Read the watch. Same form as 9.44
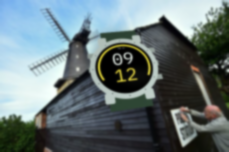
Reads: 9.12
